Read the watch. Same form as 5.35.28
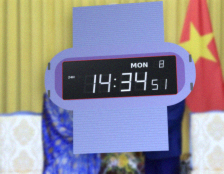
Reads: 14.34.51
